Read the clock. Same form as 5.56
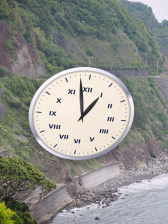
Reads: 12.58
